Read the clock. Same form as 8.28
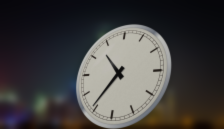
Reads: 10.36
